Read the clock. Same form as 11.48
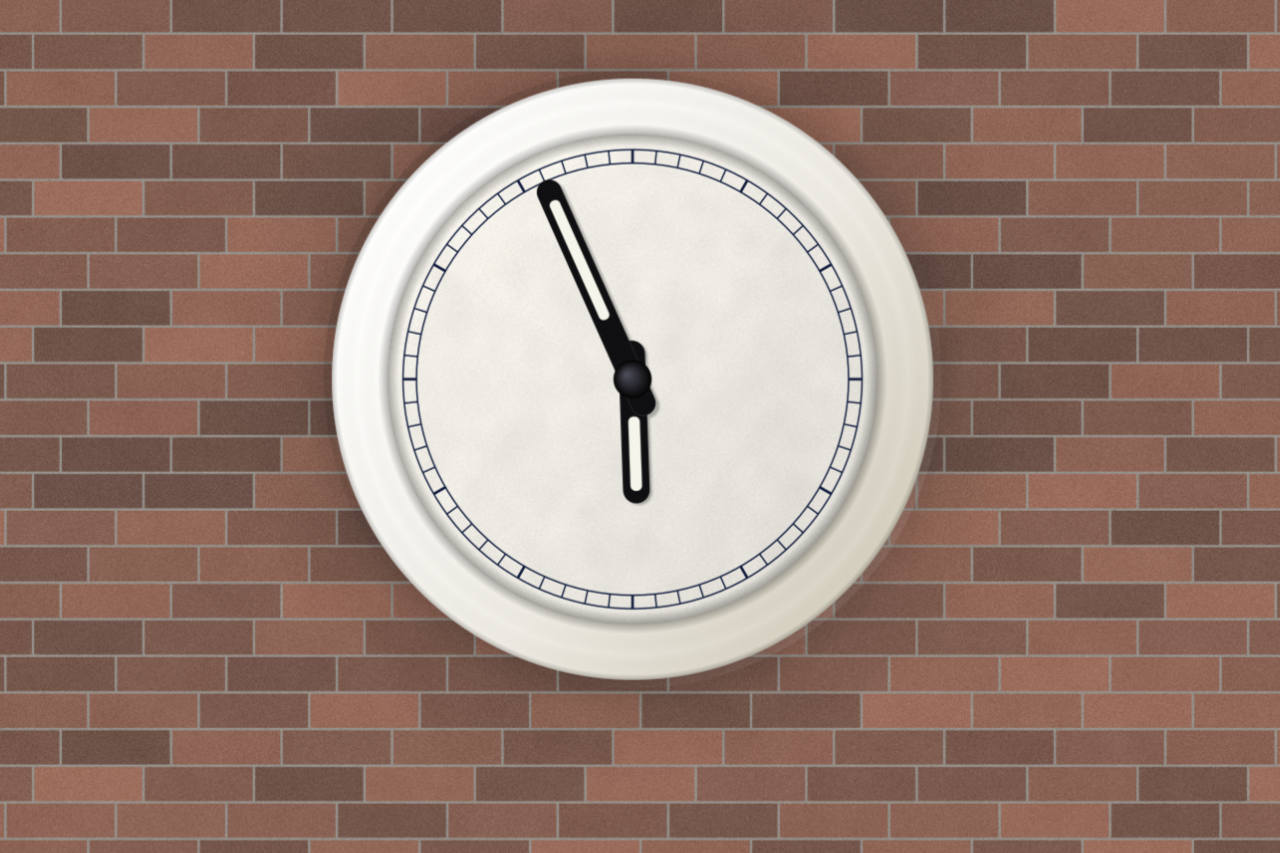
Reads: 5.56
